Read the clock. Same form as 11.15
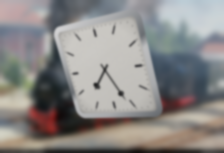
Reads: 7.26
